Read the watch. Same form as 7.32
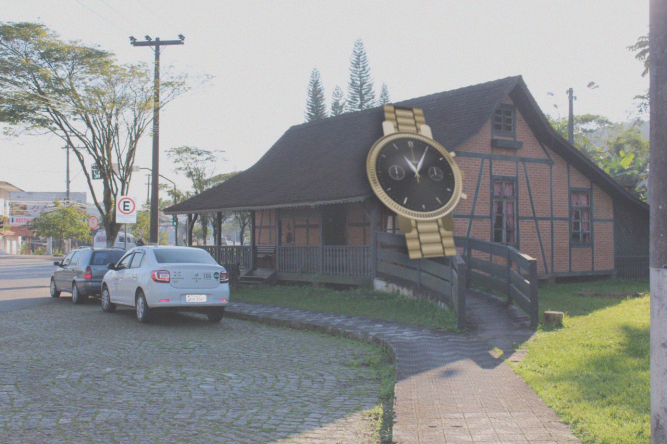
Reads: 11.05
